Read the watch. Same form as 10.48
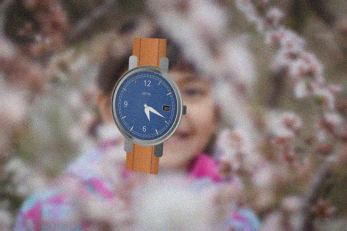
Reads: 5.19
